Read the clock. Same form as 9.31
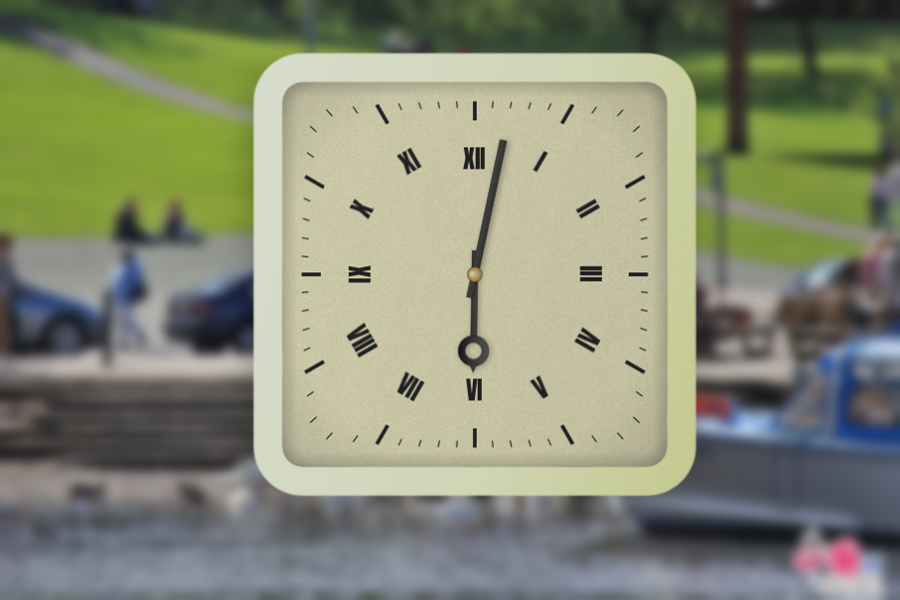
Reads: 6.02
